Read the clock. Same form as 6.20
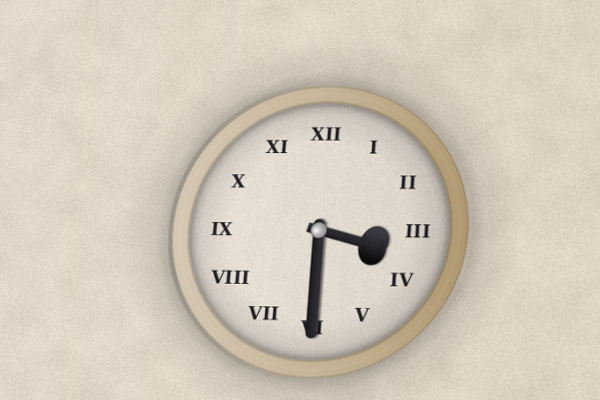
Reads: 3.30
